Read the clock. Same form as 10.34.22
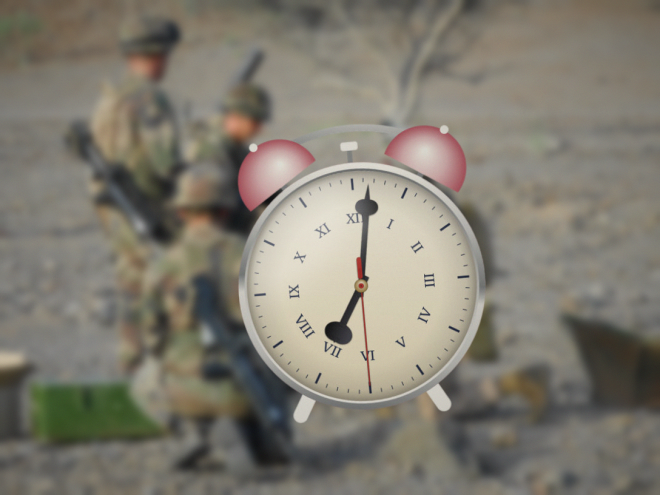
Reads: 7.01.30
